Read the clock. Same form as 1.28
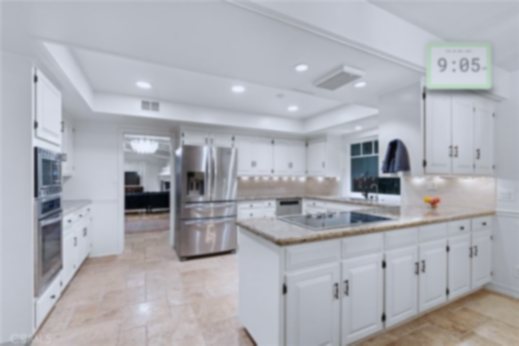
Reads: 9.05
